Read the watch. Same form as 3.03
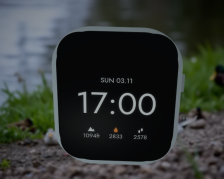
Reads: 17.00
